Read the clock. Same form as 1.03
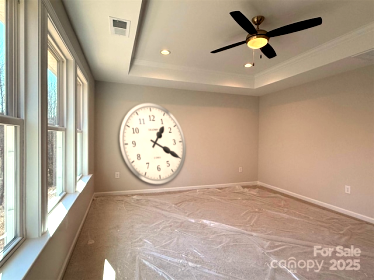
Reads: 1.20
